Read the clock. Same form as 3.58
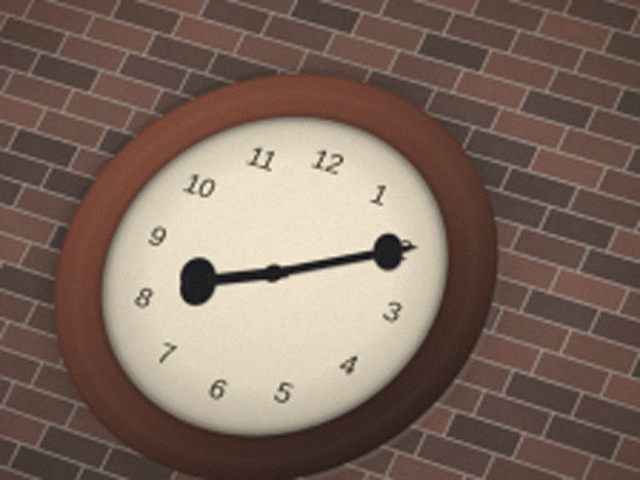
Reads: 8.10
